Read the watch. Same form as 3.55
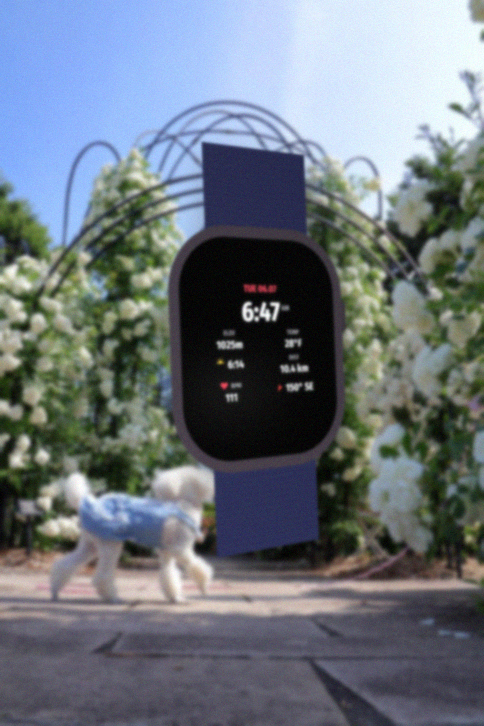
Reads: 6.47
